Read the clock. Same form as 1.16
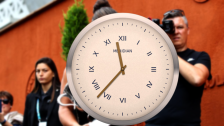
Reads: 11.37
